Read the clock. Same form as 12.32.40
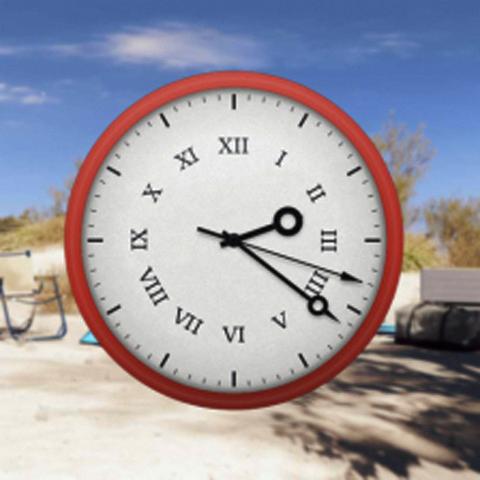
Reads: 2.21.18
